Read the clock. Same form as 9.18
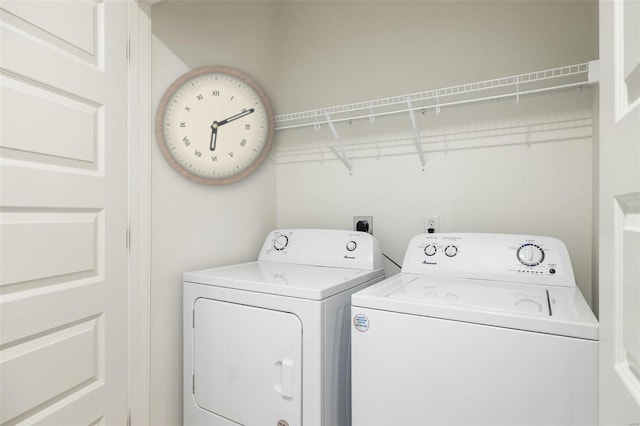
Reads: 6.11
